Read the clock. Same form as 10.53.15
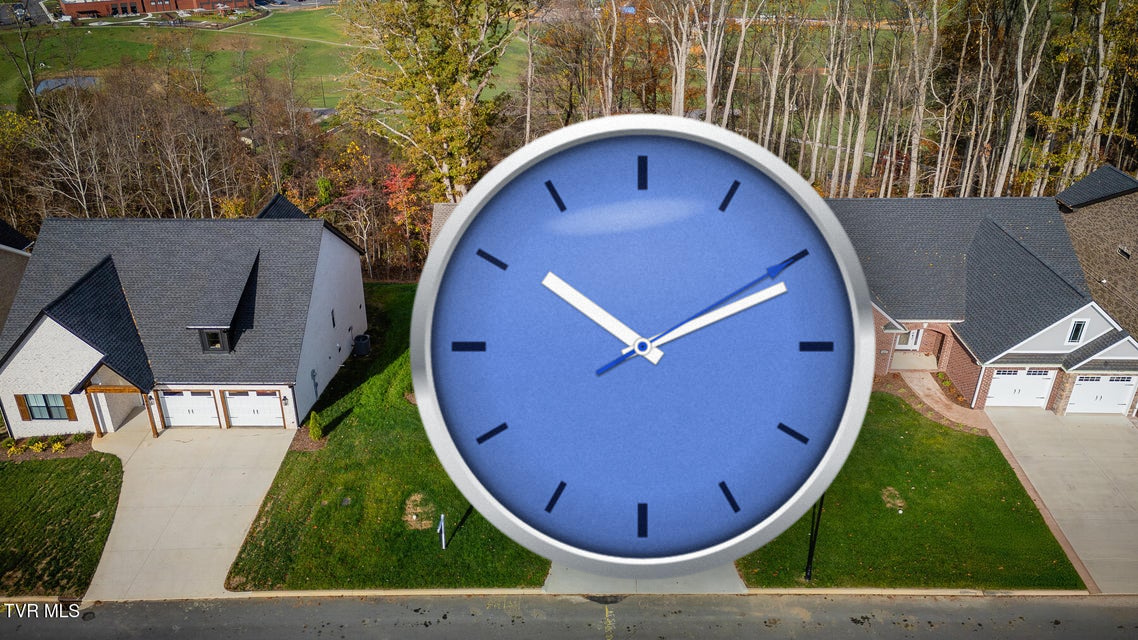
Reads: 10.11.10
